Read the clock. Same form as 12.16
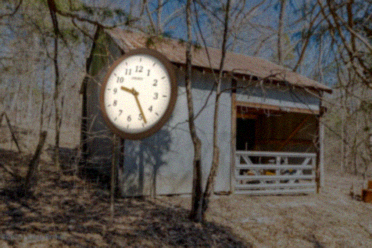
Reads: 9.24
